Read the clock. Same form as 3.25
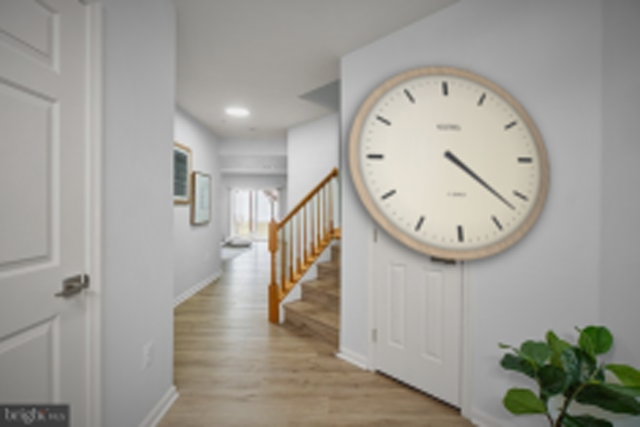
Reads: 4.22
